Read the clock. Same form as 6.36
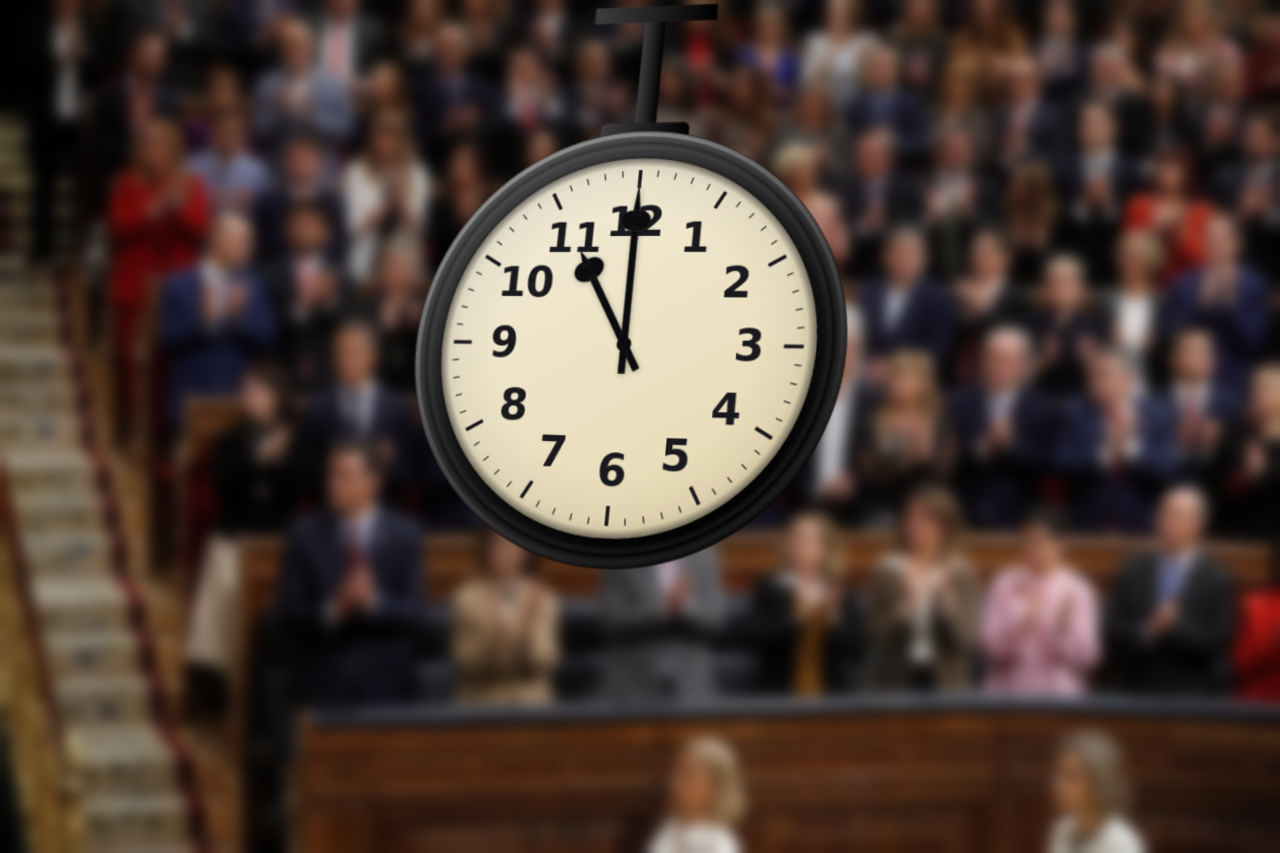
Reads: 11.00
